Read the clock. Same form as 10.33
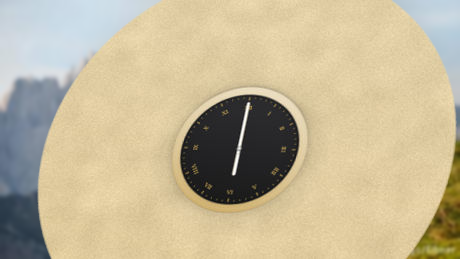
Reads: 6.00
